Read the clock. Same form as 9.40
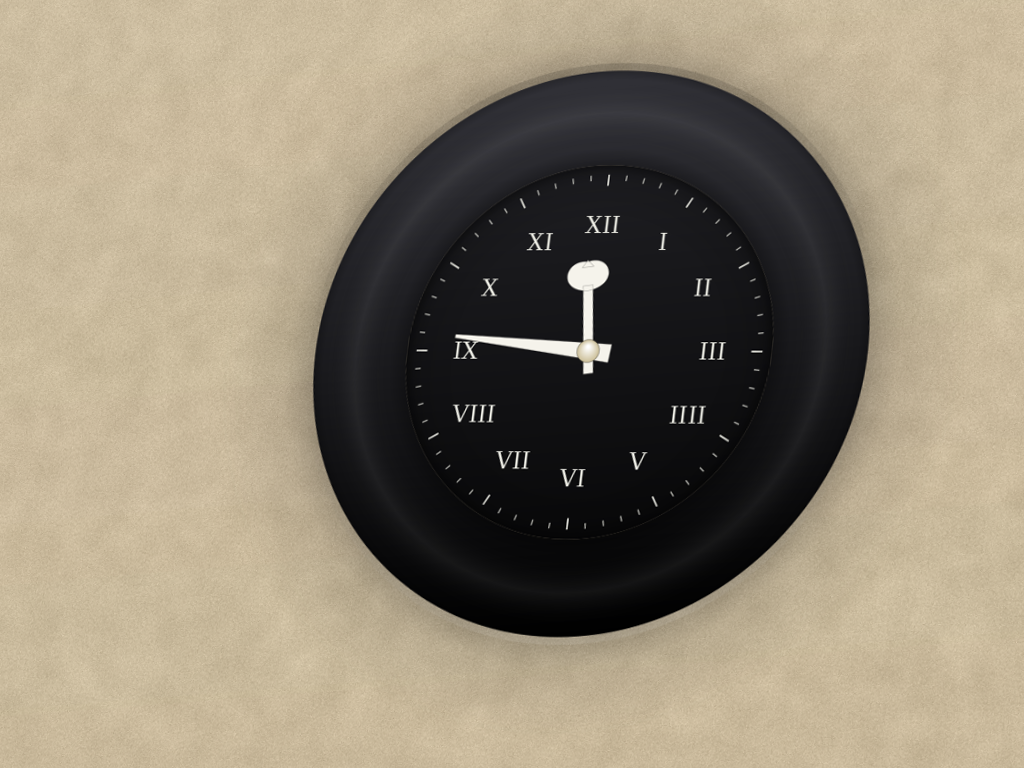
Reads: 11.46
